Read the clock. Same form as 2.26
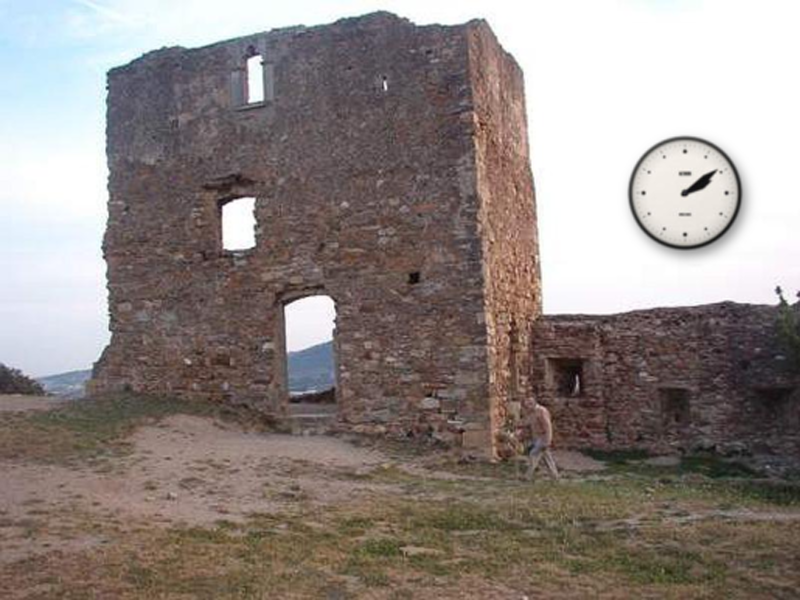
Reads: 2.09
